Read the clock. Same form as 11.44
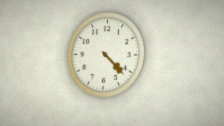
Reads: 4.22
